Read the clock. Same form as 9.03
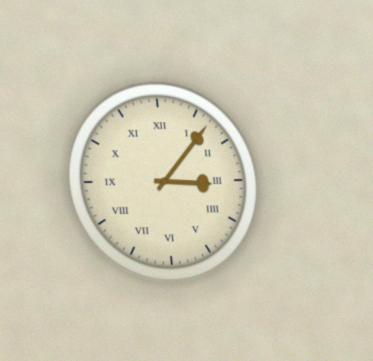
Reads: 3.07
